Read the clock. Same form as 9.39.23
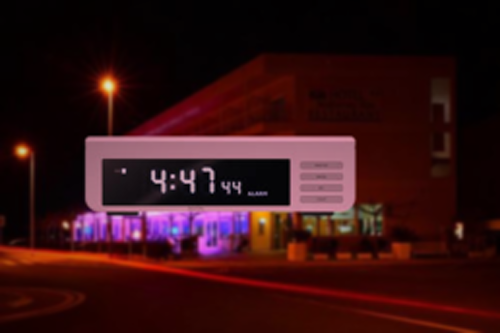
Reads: 4.47.44
